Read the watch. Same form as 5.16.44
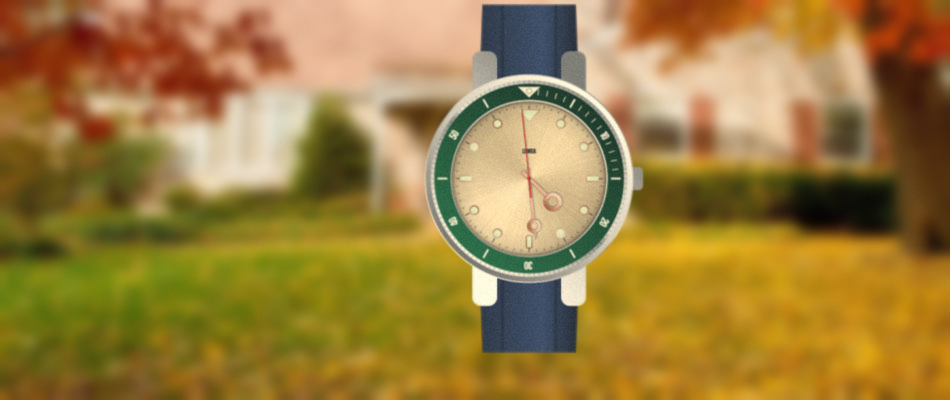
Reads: 4.28.59
